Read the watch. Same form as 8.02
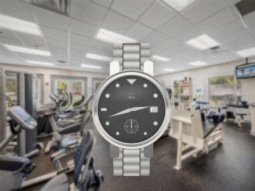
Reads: 2.42
